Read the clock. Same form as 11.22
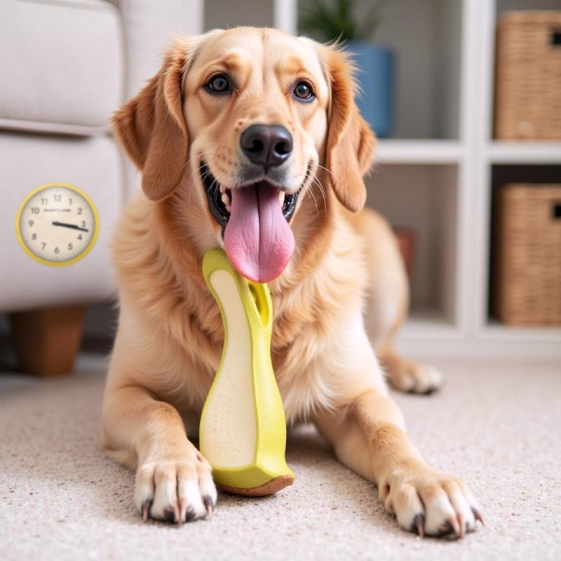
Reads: 3.17
